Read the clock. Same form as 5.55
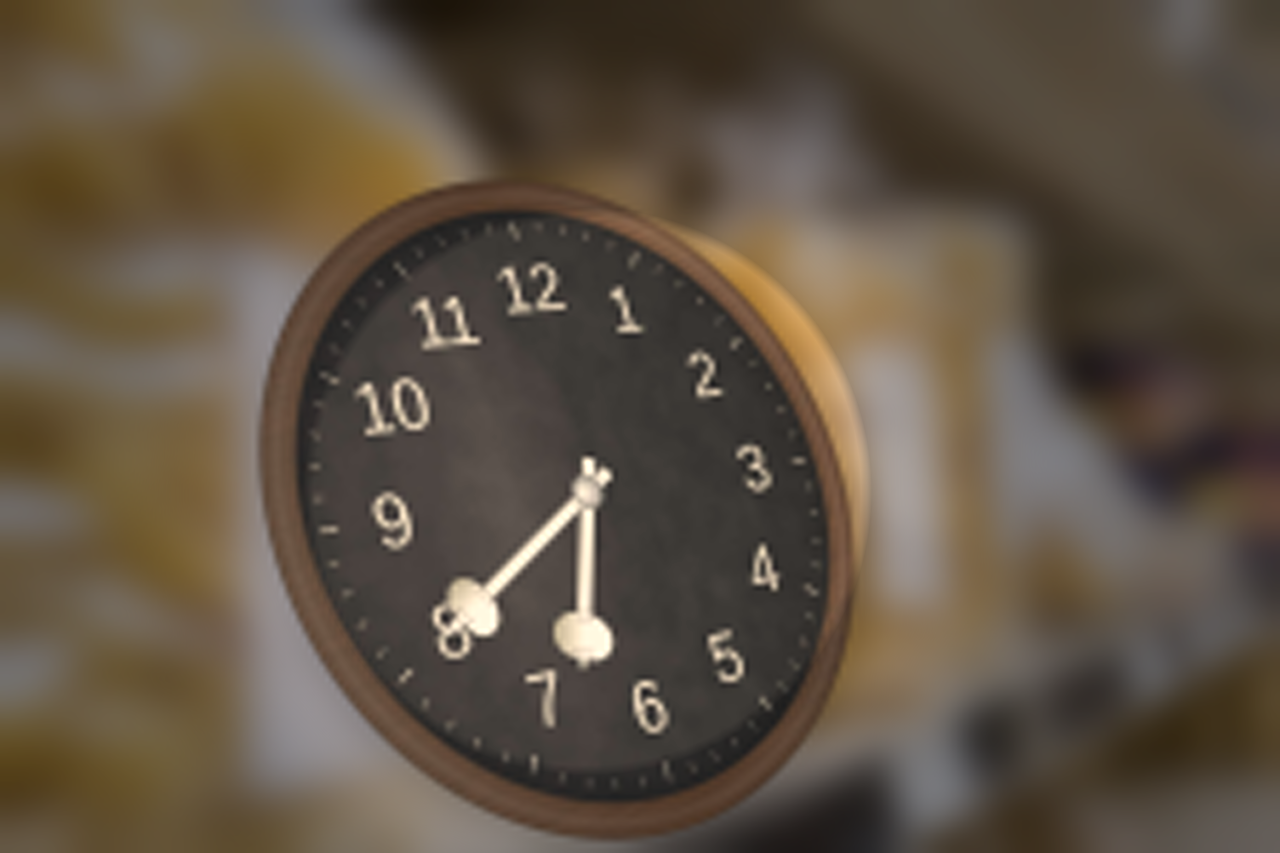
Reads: 6.40
